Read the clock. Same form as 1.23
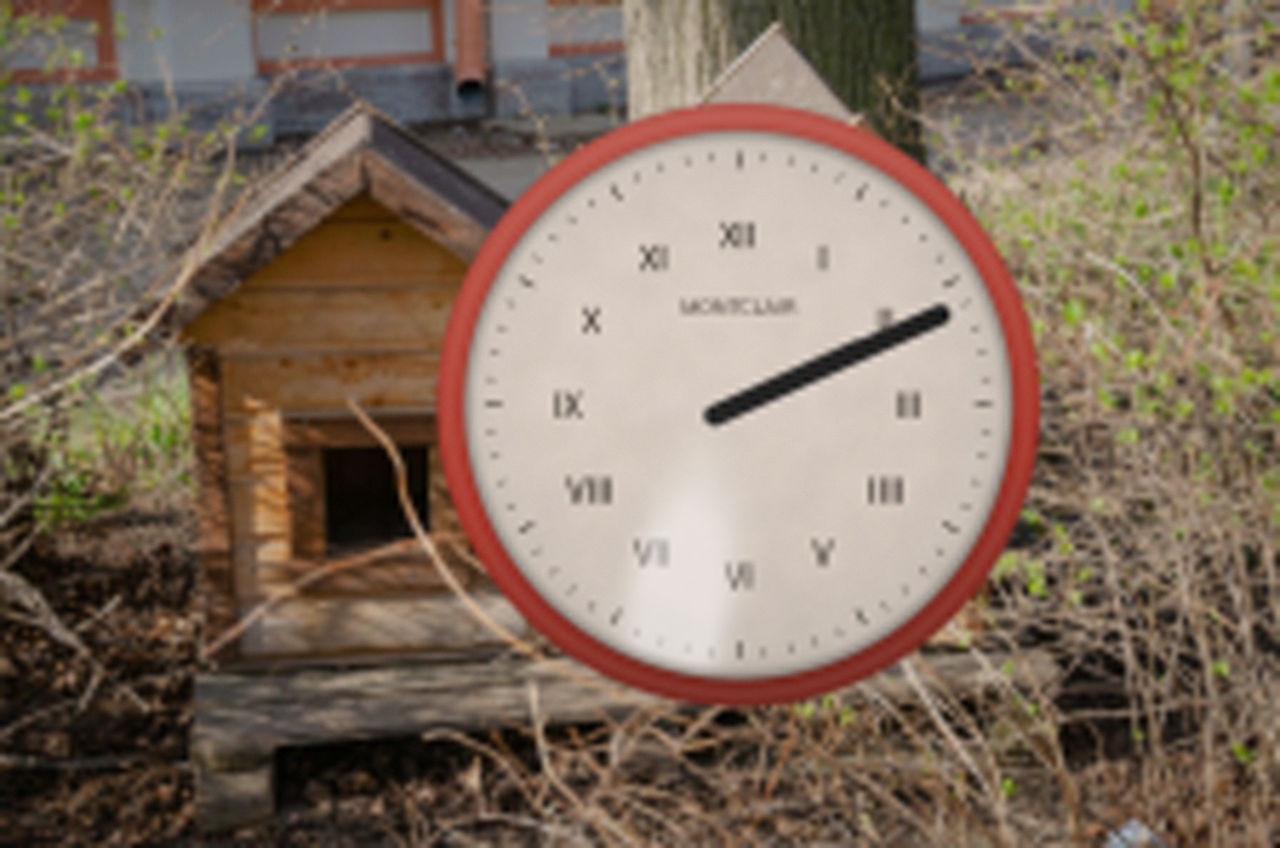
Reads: 2.11
